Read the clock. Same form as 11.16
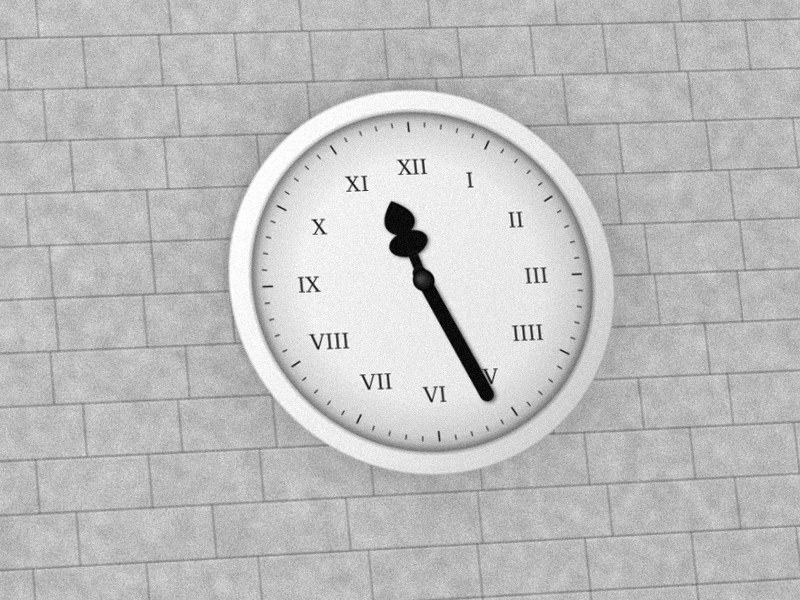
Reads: 11.26
